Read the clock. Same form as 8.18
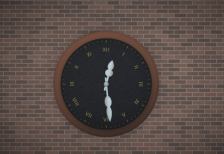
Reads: 12.29
